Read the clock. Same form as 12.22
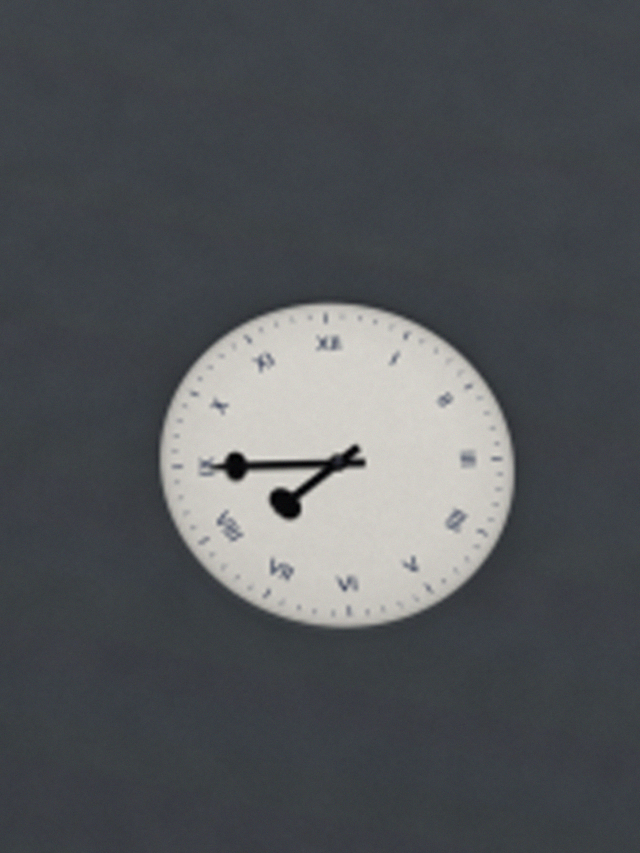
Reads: 7.45
